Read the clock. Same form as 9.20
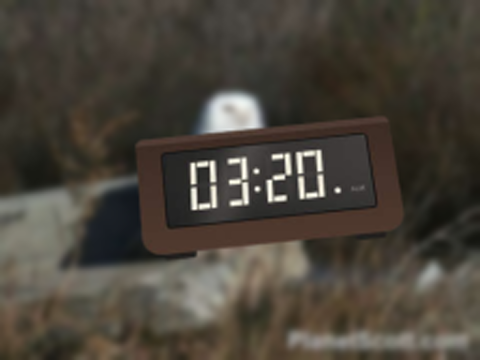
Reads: 3.20
